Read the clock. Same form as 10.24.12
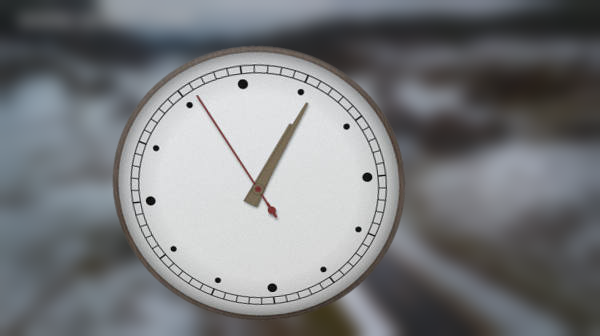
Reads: 1.05.56
